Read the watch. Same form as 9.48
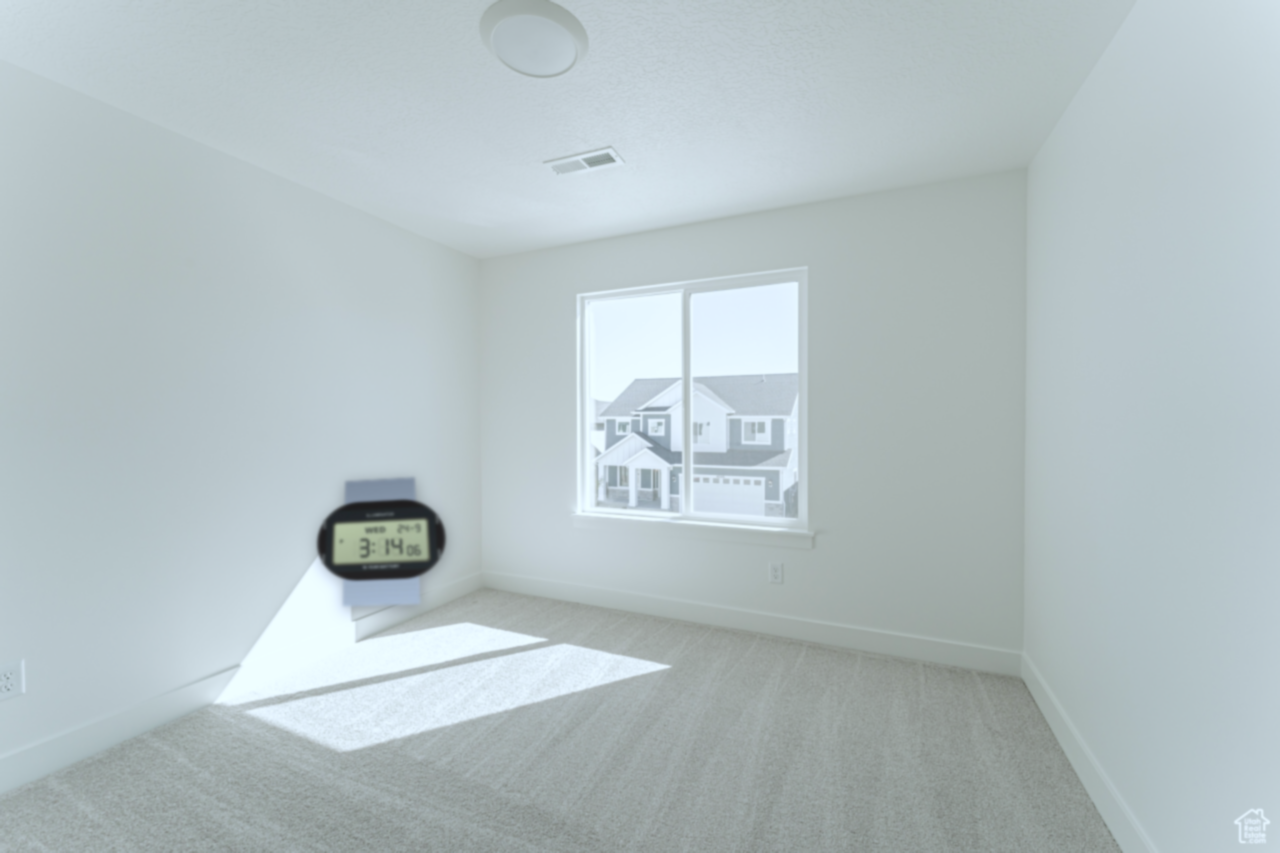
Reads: 3.14
